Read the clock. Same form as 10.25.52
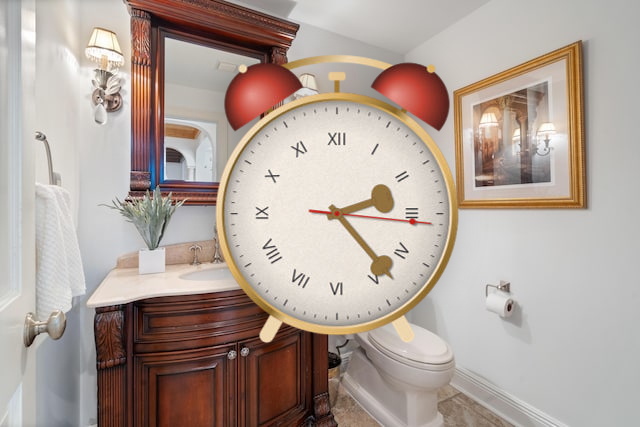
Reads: 2.23.16
